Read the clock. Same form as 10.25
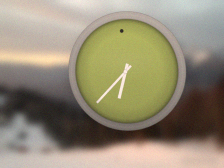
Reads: 6.38
